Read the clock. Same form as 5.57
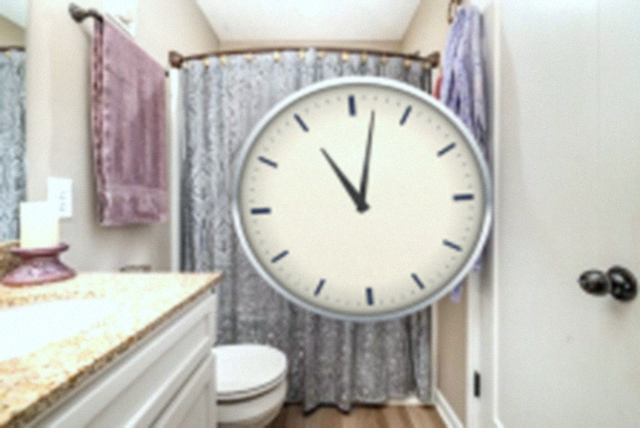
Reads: 11.02
